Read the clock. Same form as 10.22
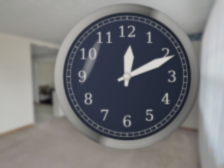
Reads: 12.11
